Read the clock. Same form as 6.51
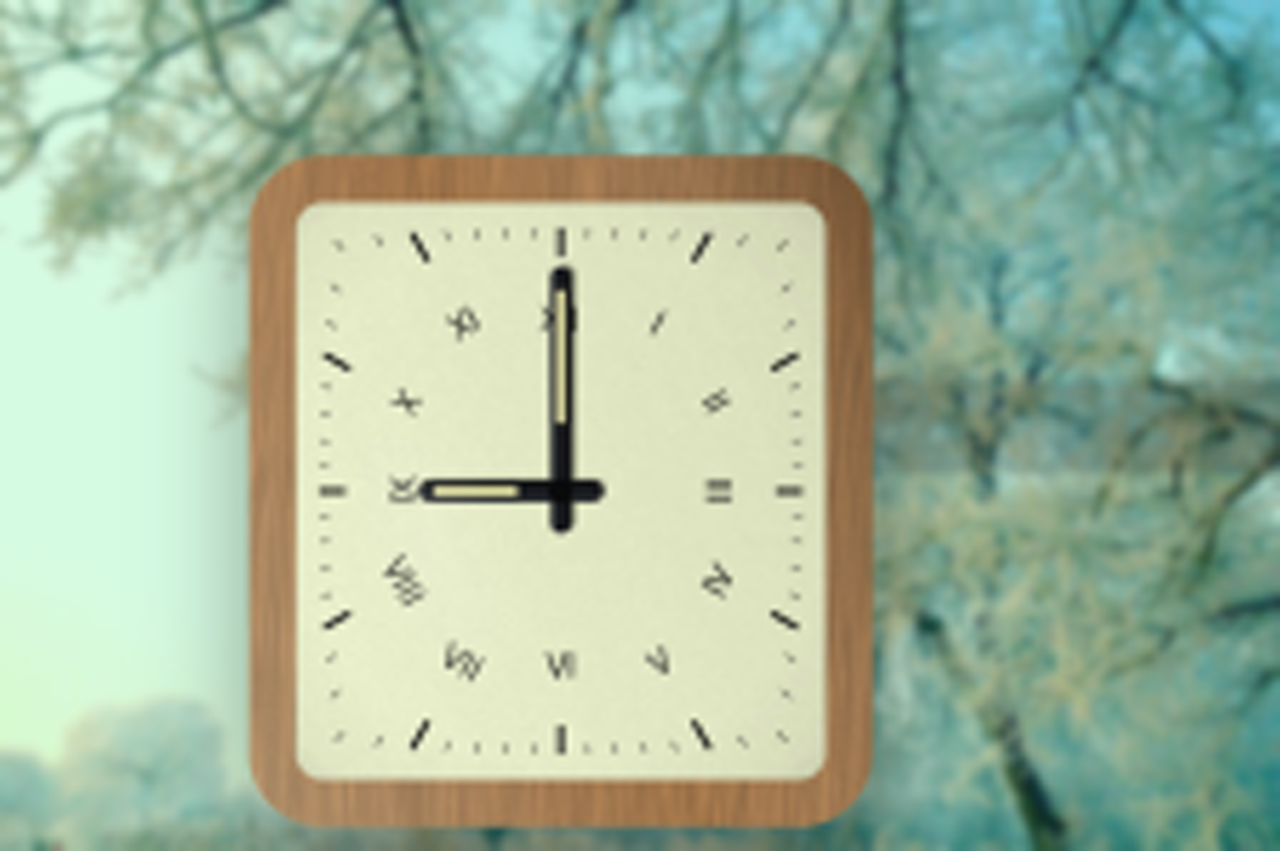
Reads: 9.00
